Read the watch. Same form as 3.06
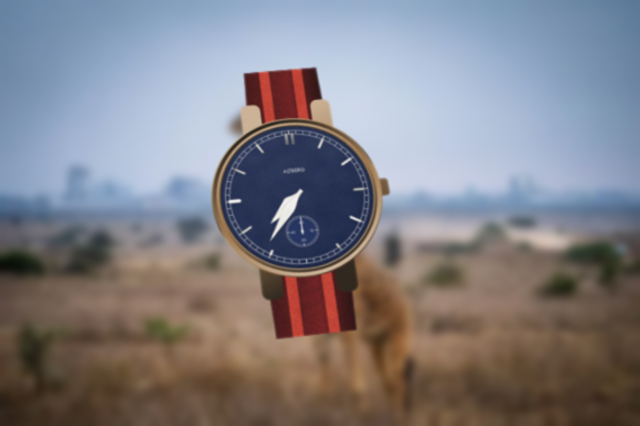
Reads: 7.36
